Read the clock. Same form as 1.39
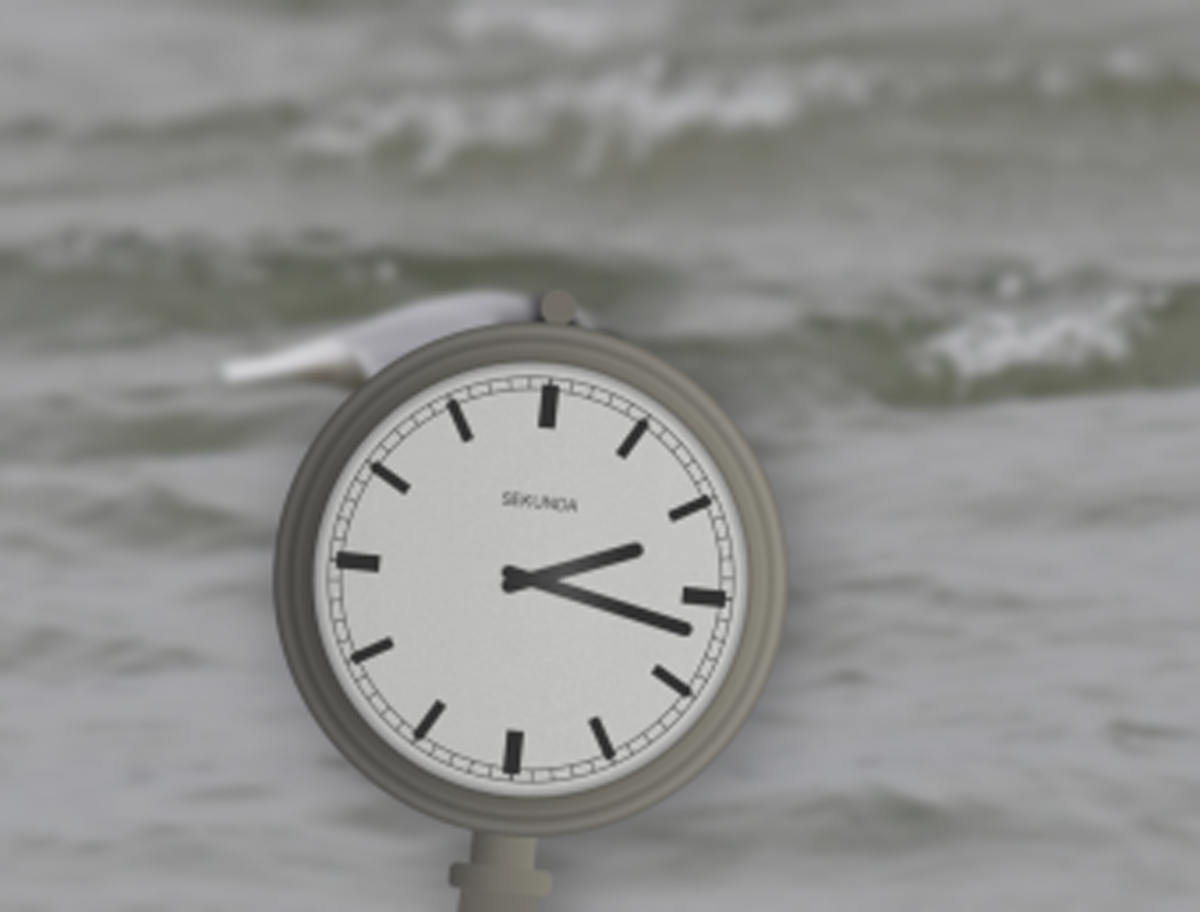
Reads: 2.17
